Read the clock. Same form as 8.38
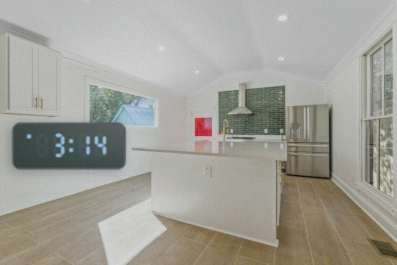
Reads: 3.14
